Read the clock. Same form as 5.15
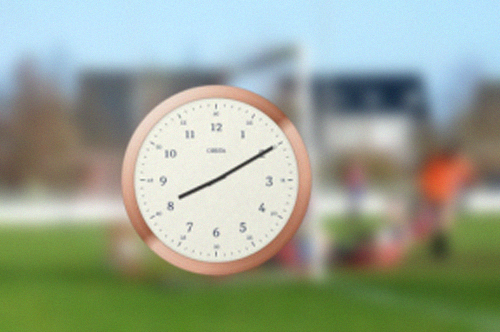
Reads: 8.10
